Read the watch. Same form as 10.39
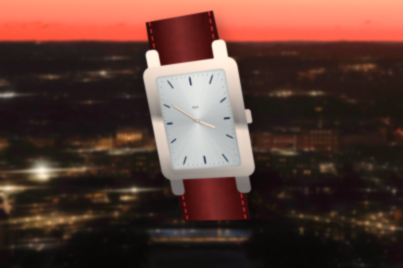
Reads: 3.51
